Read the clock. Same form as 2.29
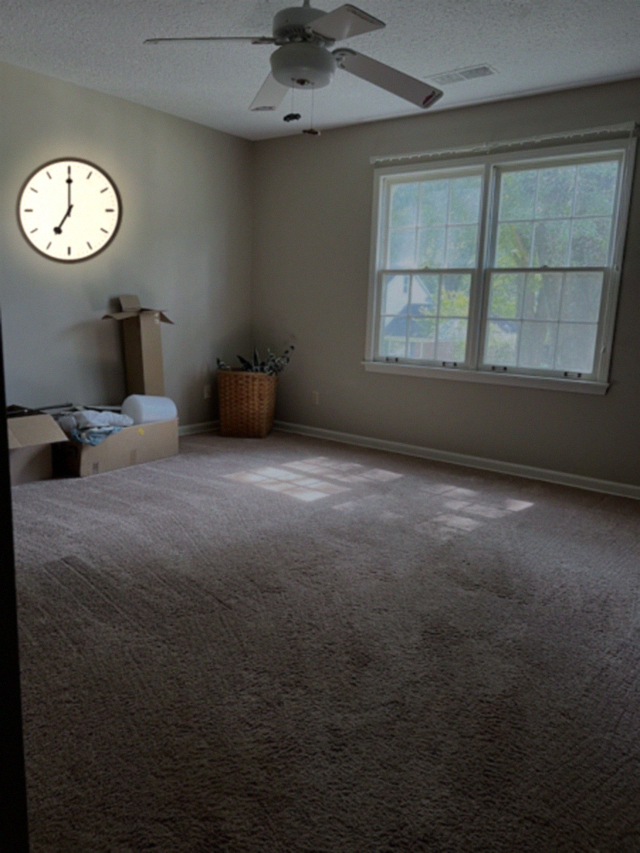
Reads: 7.00
